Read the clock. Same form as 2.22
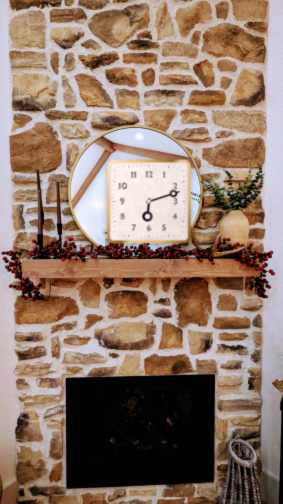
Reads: 6.12
